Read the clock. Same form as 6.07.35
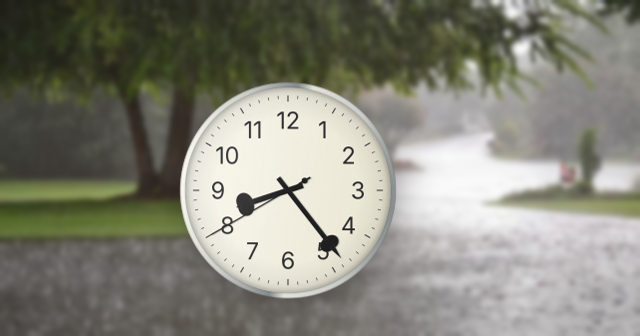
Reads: 8.23.40
